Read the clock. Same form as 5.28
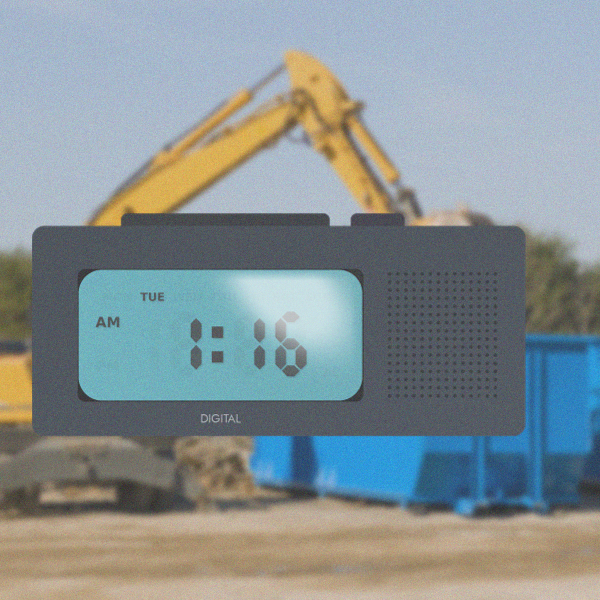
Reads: 1.16
